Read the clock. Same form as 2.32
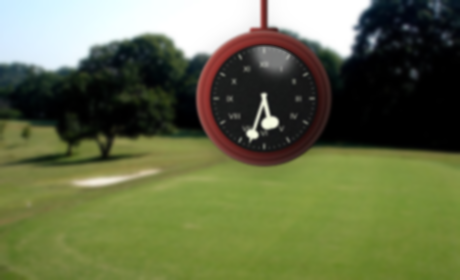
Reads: 5.33
